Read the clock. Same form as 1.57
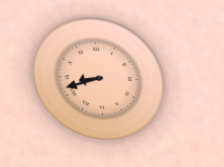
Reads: 8.42
